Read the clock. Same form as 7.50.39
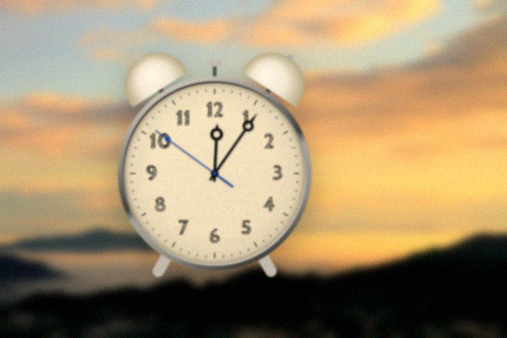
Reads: 12.05.51
